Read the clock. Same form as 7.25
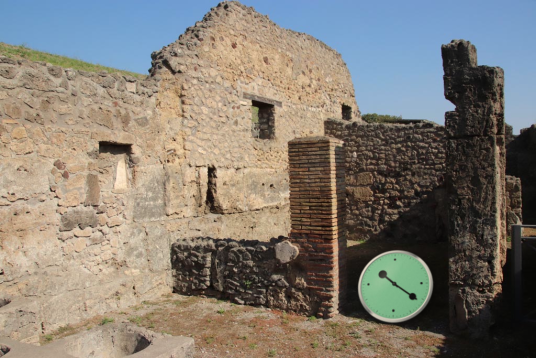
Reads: 10.21
